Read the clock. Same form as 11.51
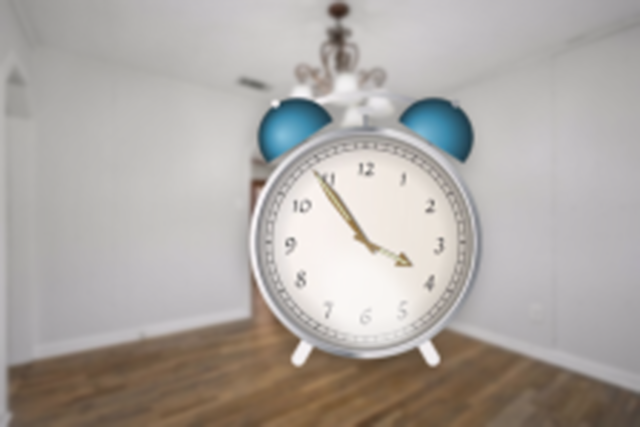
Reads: 3.54
